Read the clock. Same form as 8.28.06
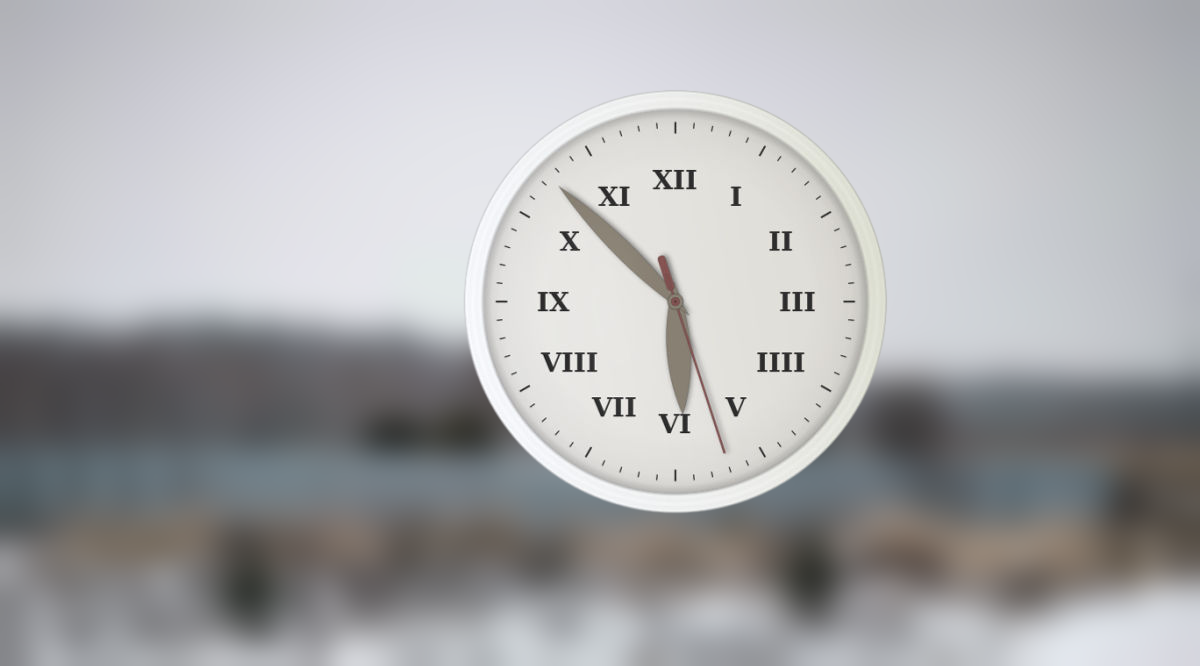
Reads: 5.52.27
